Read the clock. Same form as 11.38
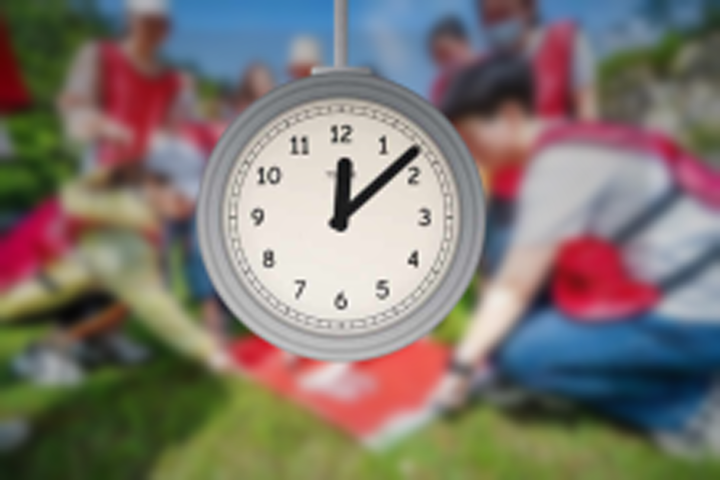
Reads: 12.08
